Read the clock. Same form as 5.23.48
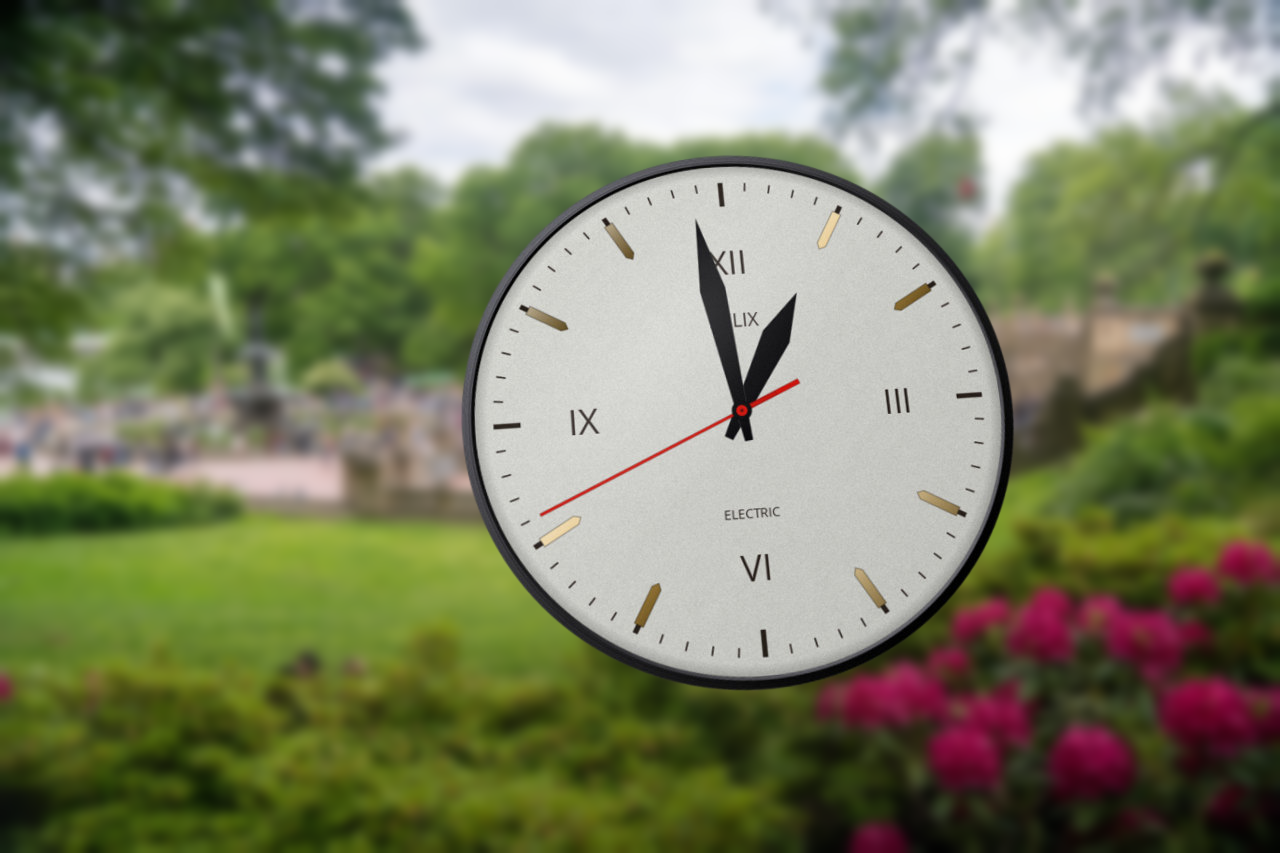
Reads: 12.58.41
